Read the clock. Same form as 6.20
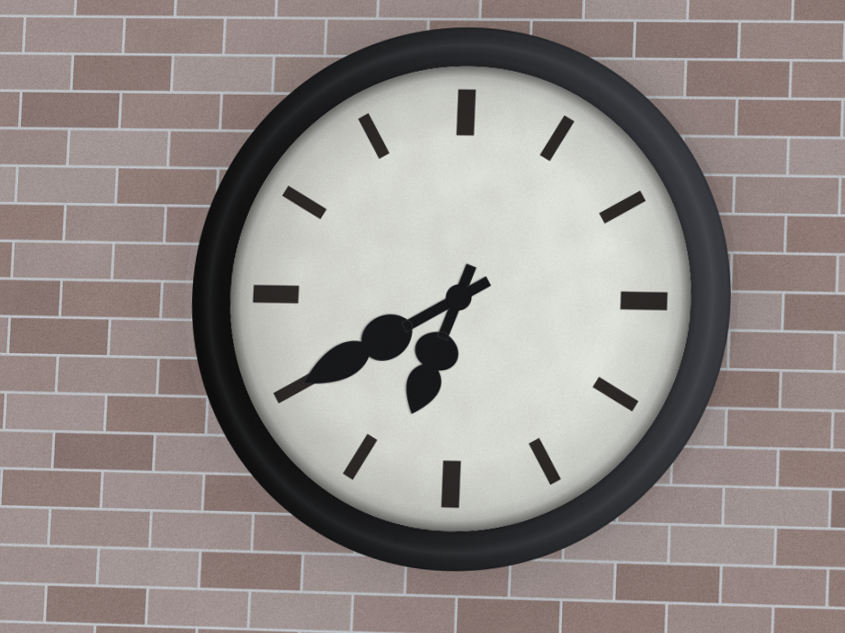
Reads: 6.40
